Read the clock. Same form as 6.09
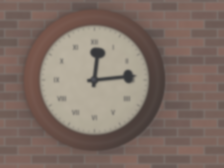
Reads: 12.14
